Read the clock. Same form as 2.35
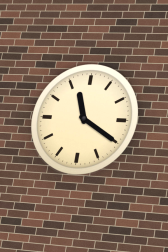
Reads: 11.20
